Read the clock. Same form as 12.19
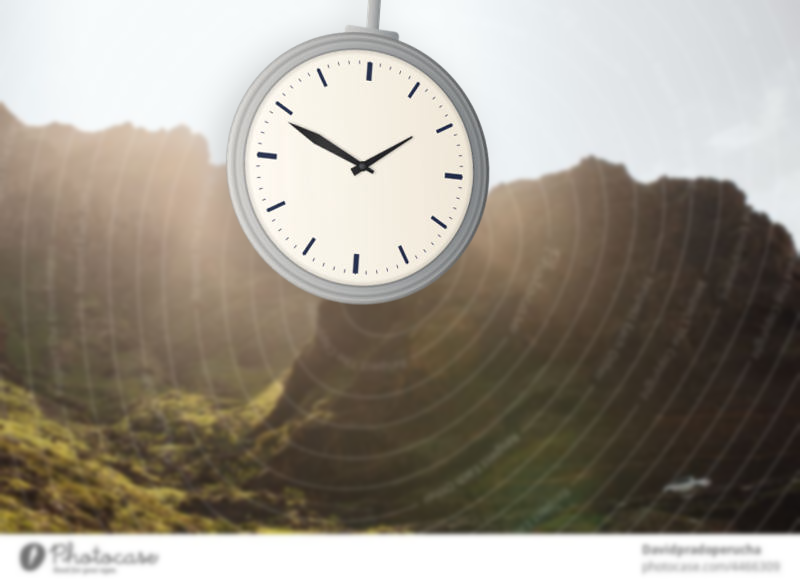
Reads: 1.49
